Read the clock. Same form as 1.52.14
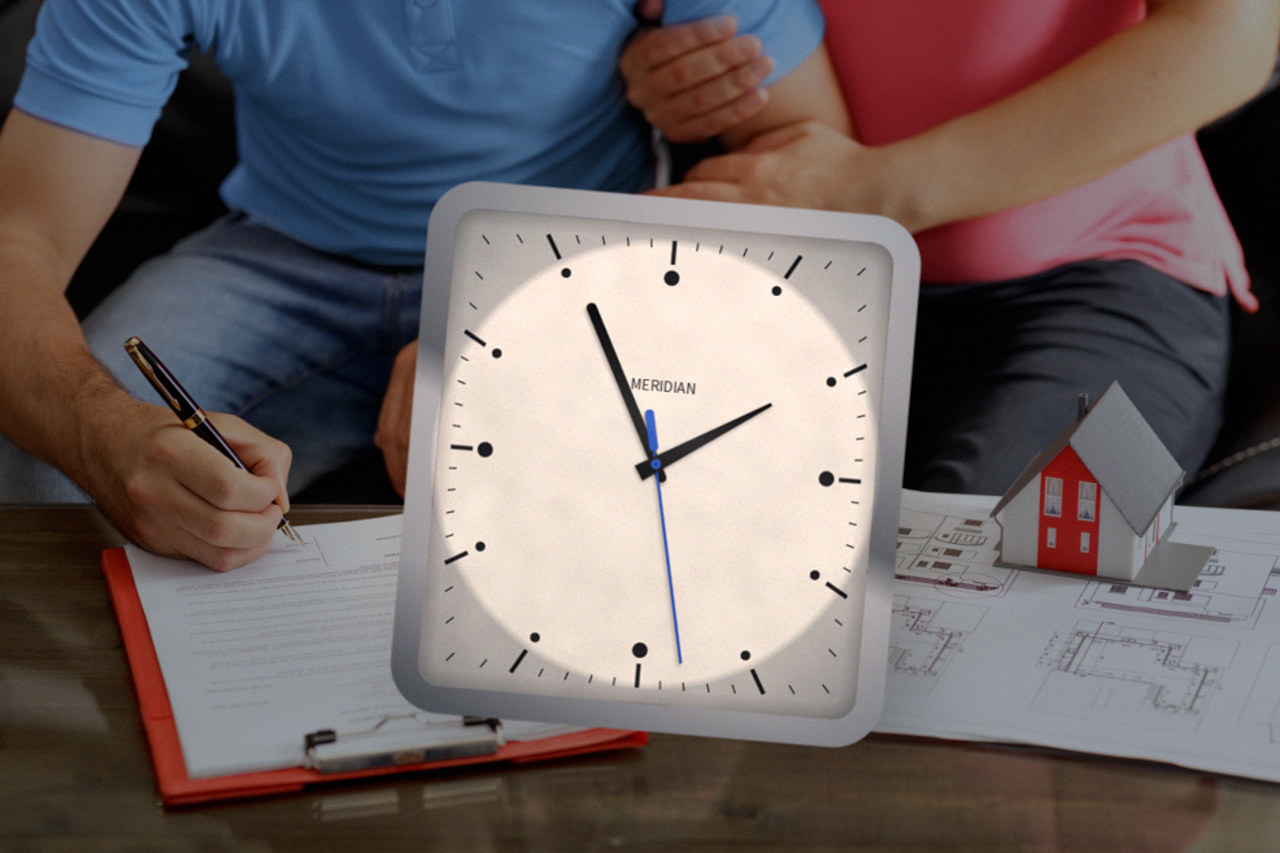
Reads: 1.55.28
